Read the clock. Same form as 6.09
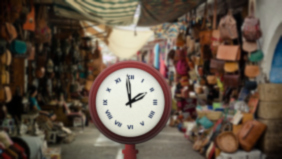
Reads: 1.59
